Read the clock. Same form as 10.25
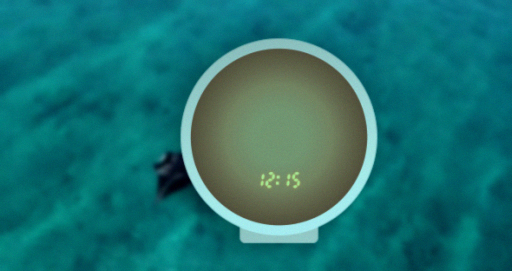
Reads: 12.15
